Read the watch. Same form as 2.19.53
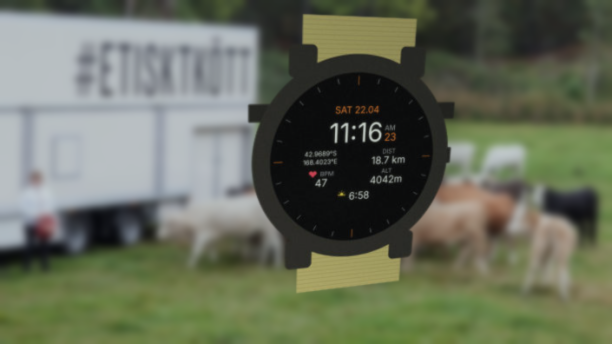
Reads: 11.16.23
